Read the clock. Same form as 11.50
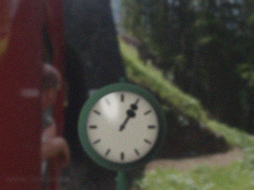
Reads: 1.05
